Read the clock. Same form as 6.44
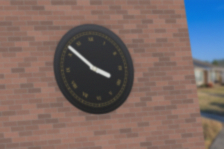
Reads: 3.52
